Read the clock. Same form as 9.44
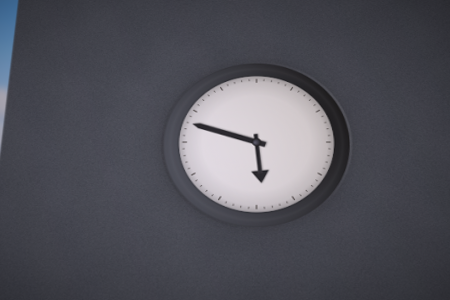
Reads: 5.48
